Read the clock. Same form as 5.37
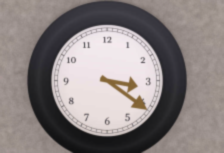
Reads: 3.21
